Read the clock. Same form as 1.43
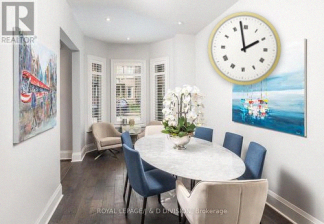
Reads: 1.58
